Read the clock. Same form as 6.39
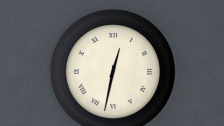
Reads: 12.32
